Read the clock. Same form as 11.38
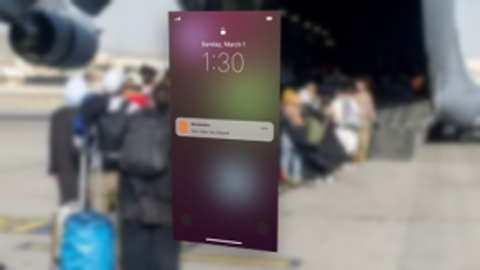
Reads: 1.30
